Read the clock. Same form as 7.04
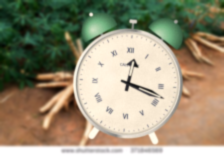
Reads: 12.18
